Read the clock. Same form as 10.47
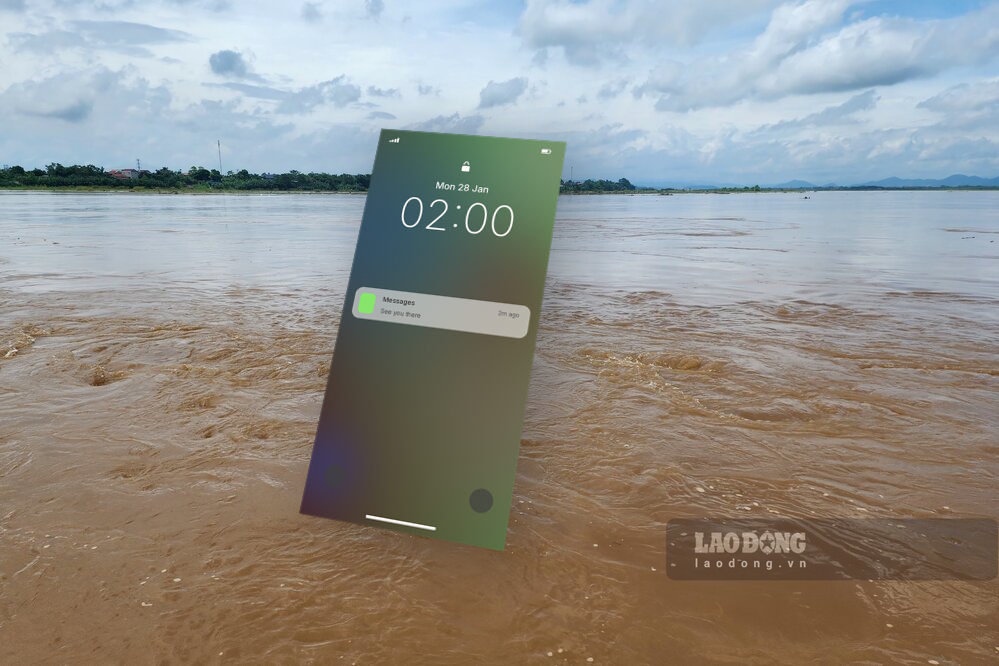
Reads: 2.00
